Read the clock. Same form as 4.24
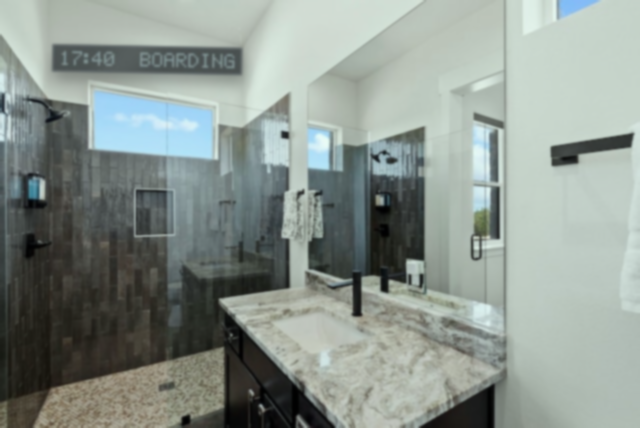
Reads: 17.40
